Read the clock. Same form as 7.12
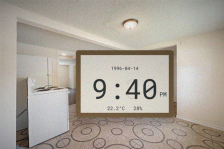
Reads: 9.40
